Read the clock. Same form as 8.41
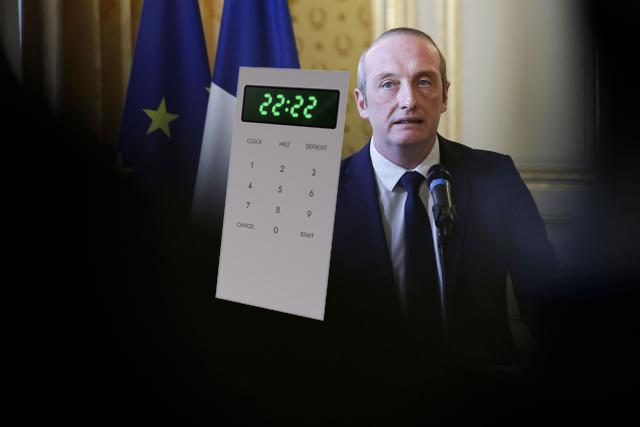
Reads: 22.22
